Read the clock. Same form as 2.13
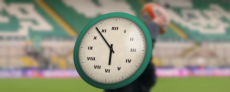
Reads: 5.53
